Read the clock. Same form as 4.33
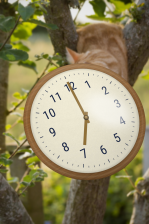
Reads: 7.00
